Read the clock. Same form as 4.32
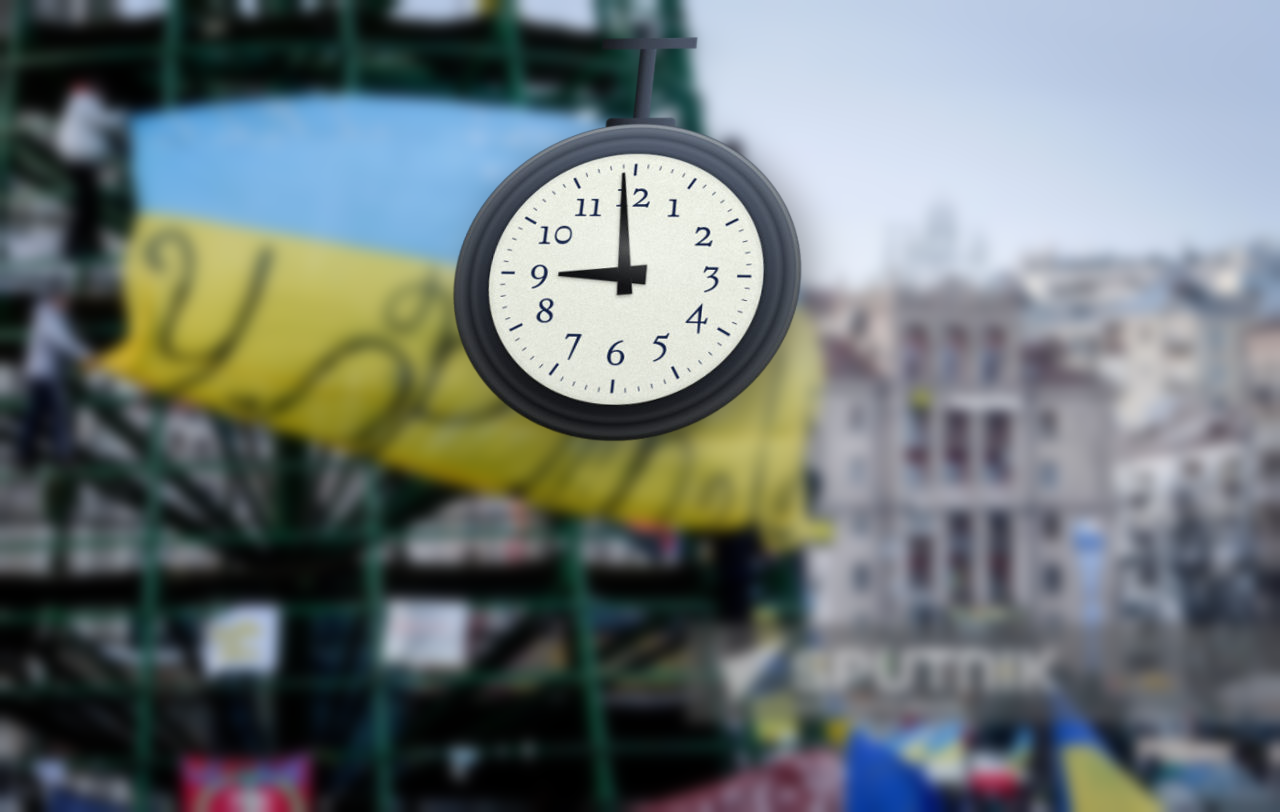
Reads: 8.59
